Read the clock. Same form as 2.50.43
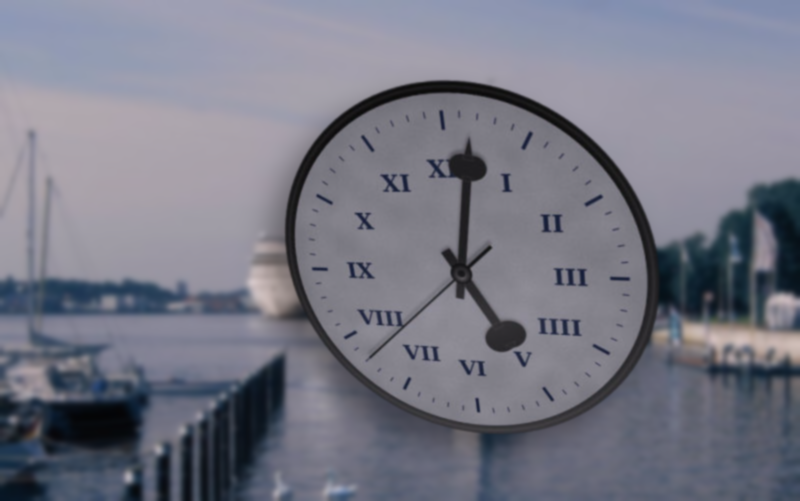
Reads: 5.01.38
